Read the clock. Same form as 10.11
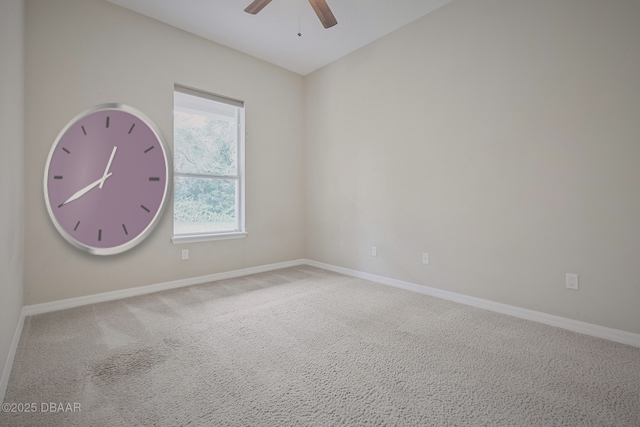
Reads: 12.40
